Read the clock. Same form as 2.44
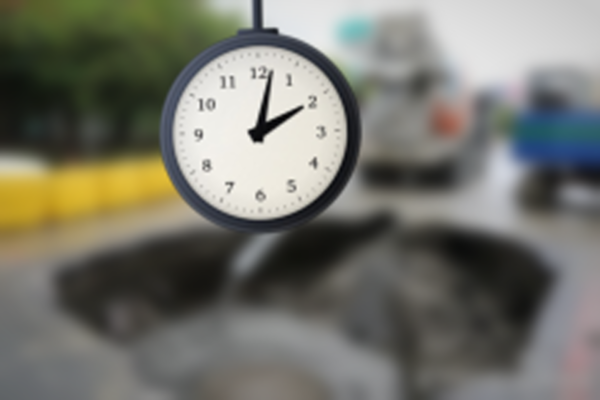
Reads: 2.02
